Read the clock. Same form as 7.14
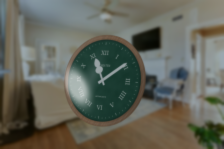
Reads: 11.09
